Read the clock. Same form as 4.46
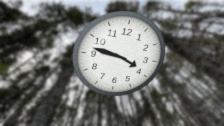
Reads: 3.47
